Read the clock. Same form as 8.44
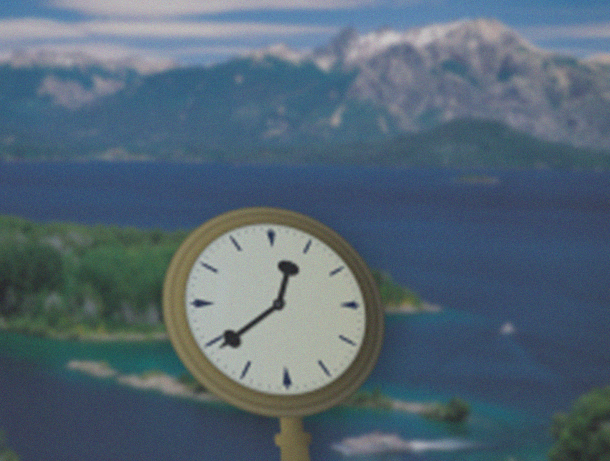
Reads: 12.39
